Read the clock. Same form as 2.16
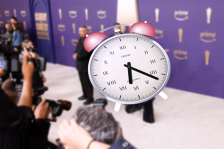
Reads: 6.22
